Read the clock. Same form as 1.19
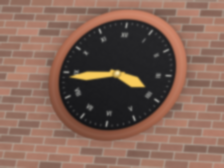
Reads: 3.44
